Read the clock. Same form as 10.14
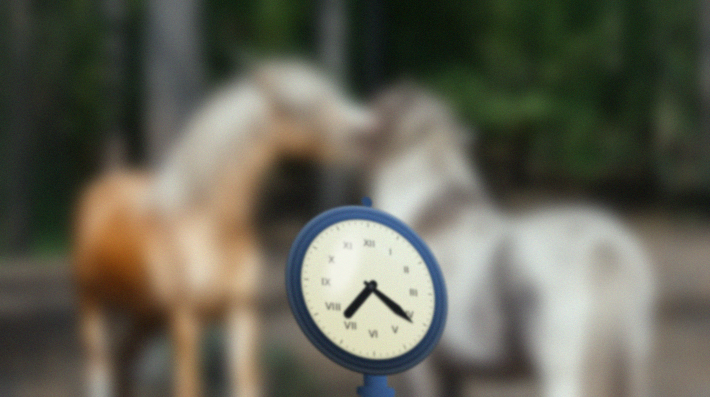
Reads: 7.21
